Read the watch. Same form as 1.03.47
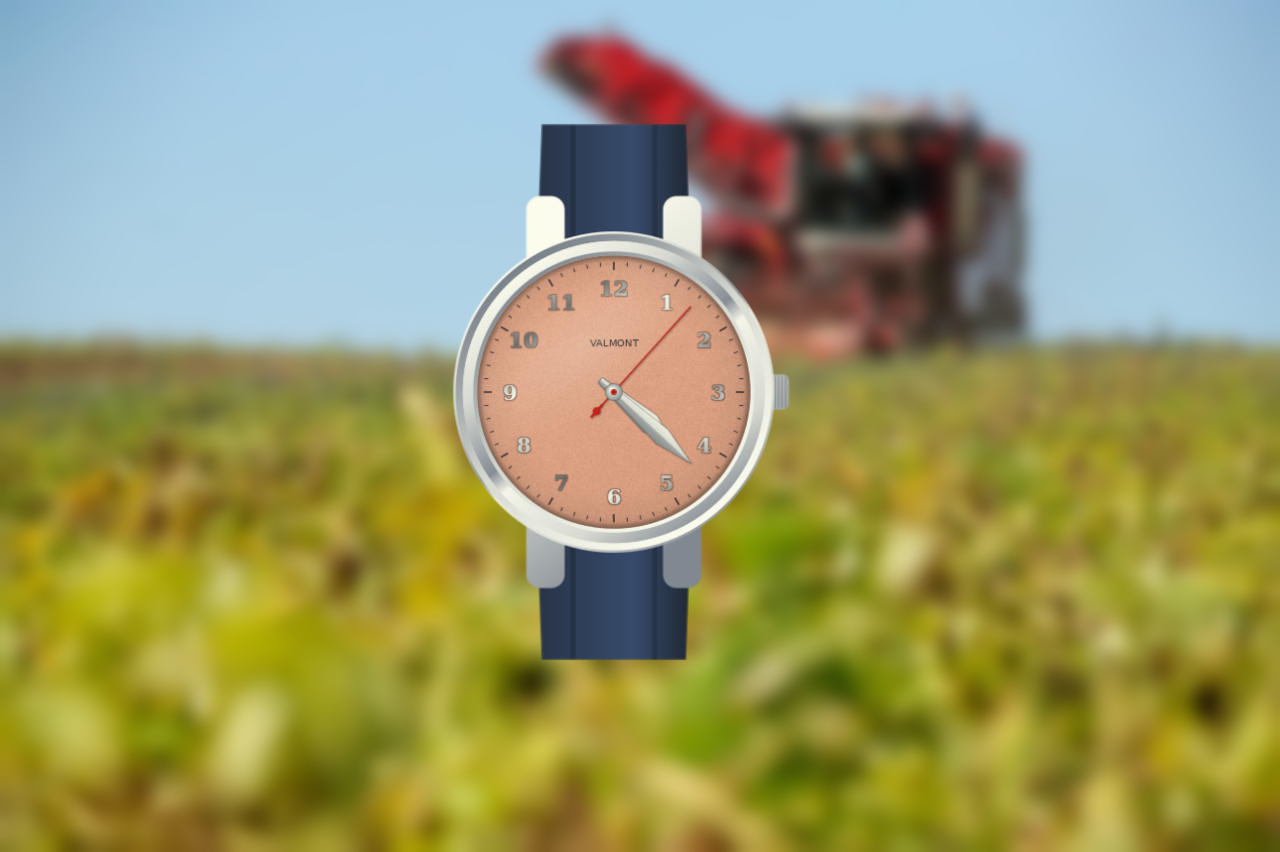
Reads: 4.22.07
